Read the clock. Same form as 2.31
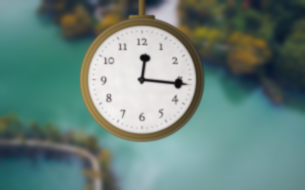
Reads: 12.16
